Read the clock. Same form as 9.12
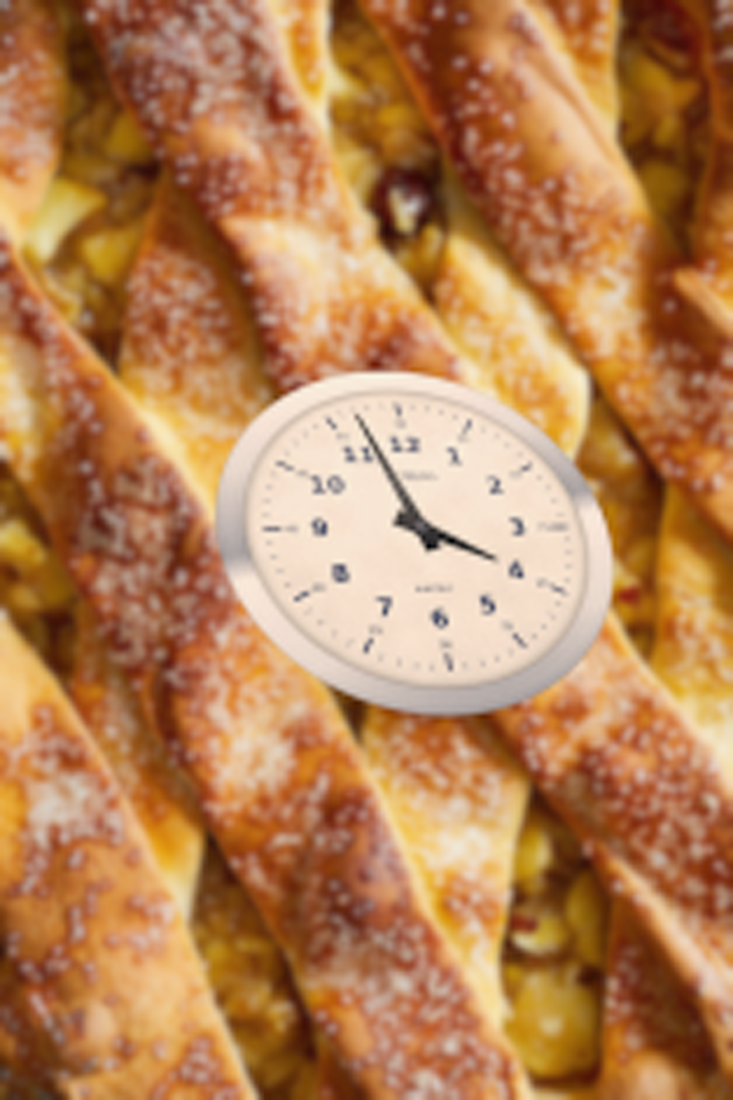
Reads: 3.57
